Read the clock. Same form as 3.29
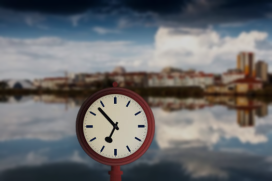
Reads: 6.53
